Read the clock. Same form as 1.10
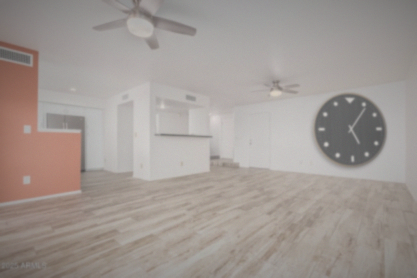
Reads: 5.06
